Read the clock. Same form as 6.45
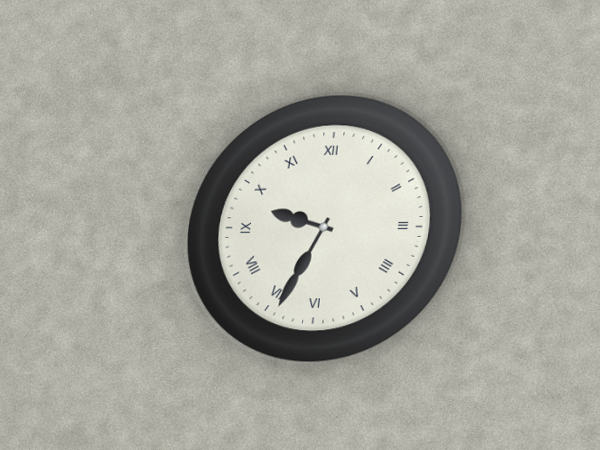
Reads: 9.34
